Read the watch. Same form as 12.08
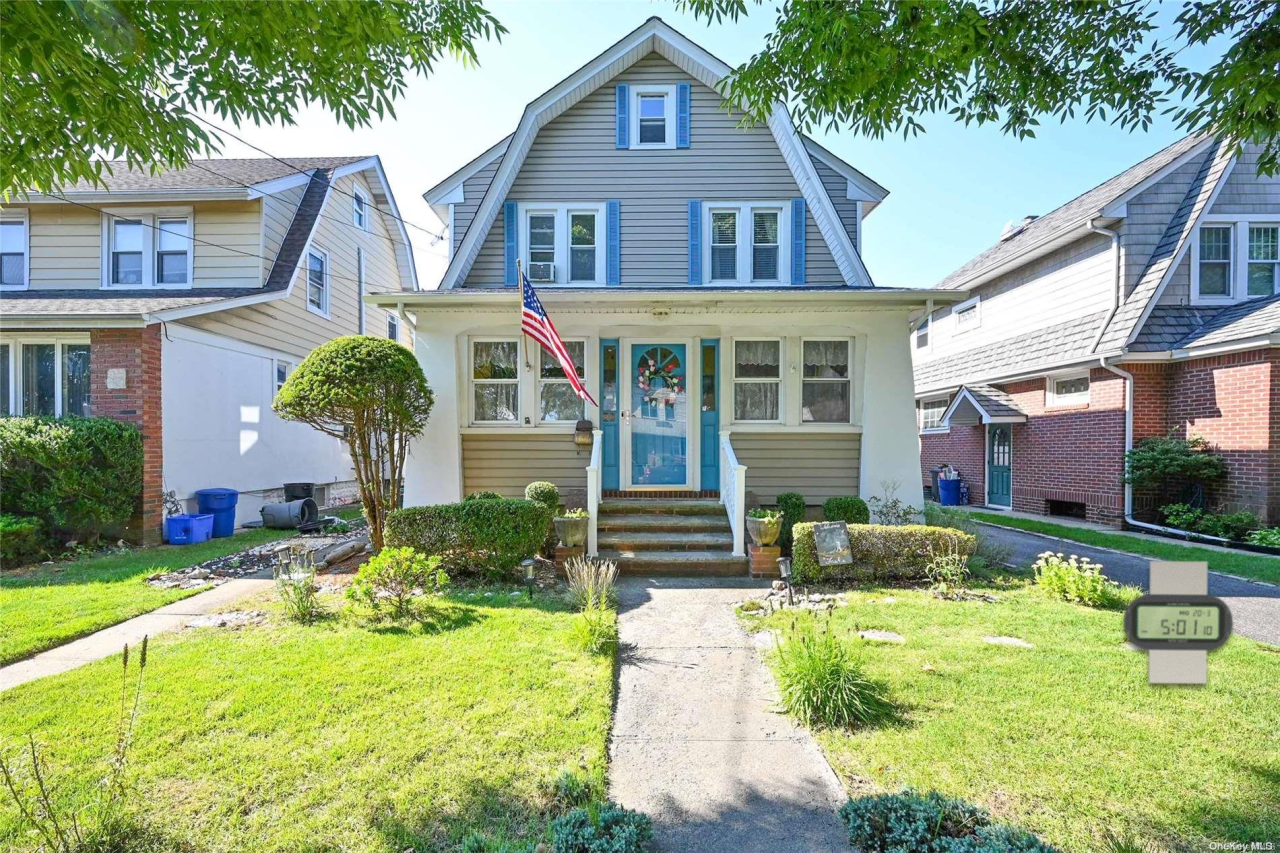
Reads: 5.01
